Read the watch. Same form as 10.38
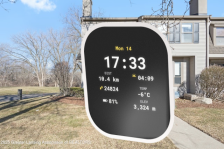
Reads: 17.33
